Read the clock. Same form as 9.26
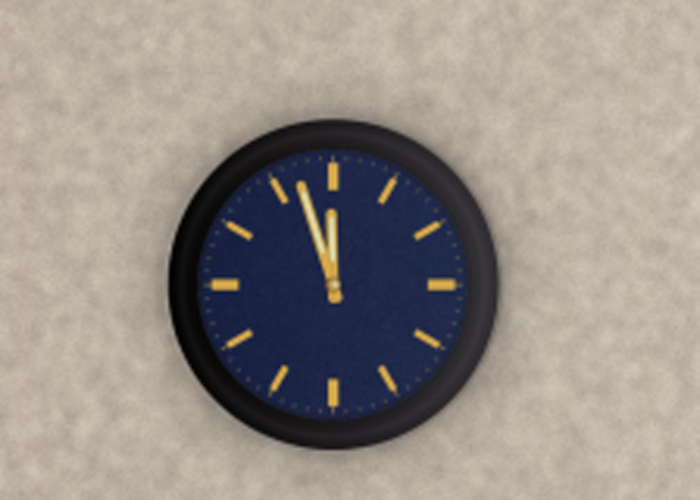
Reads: 11.57
